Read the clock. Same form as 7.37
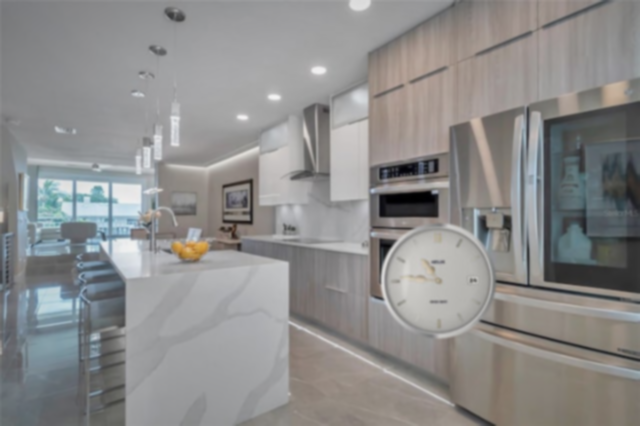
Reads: 10.46
